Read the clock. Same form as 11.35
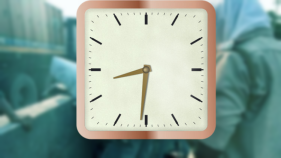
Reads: 8.31
